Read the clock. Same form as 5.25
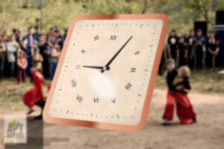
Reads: 9.05
